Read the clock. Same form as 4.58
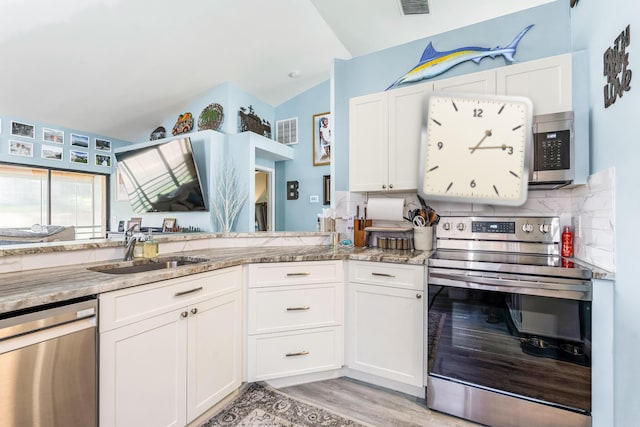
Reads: 1.14
